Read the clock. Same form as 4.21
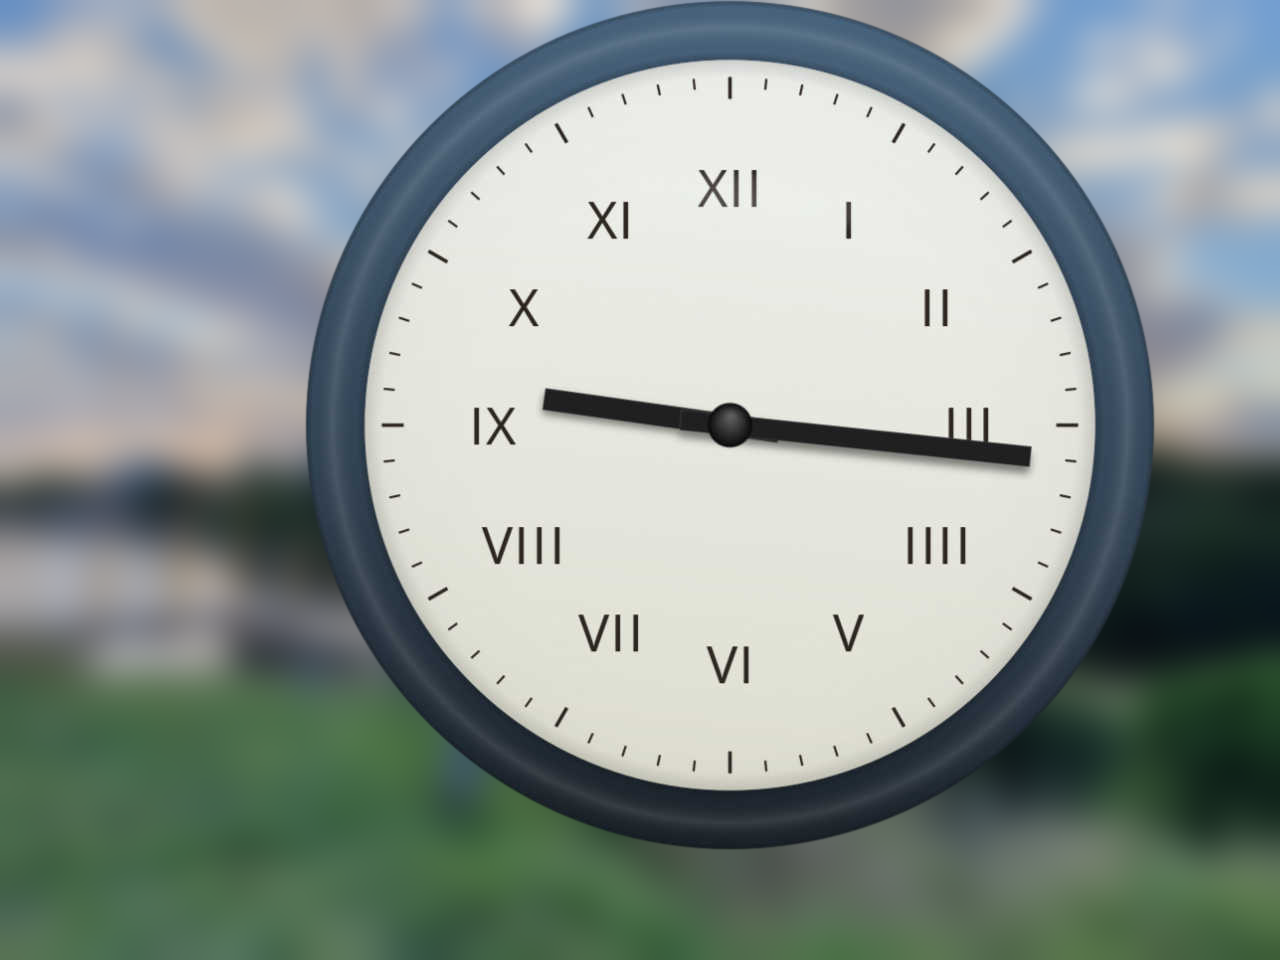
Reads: 9.16
